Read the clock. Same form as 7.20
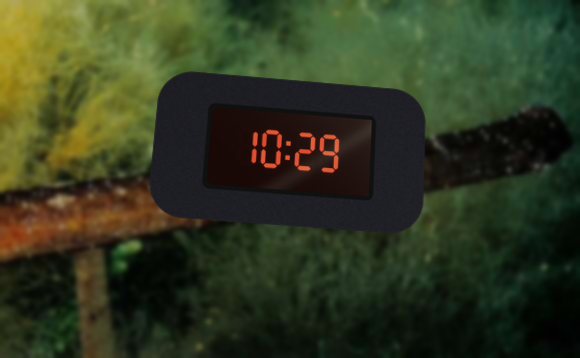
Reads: 10.29
